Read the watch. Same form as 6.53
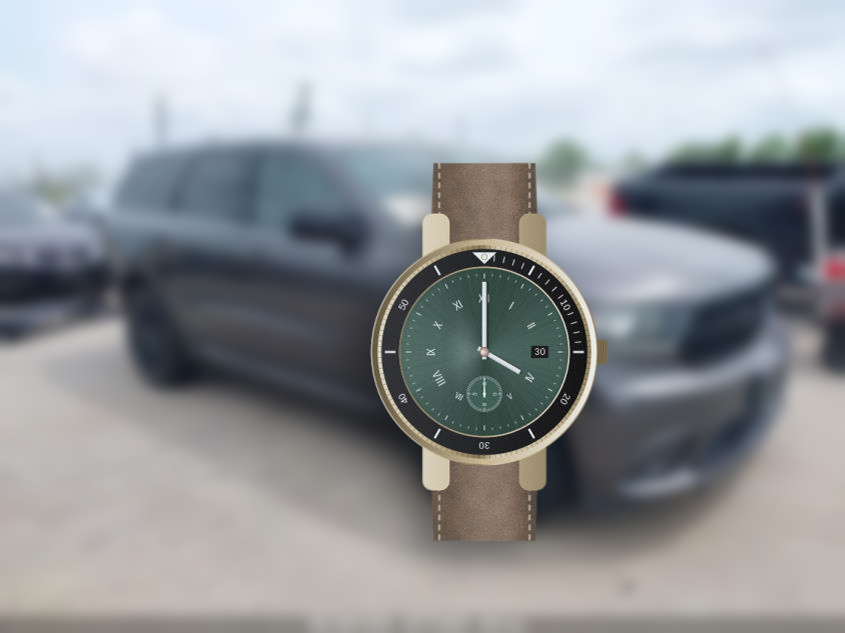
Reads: 4.00
